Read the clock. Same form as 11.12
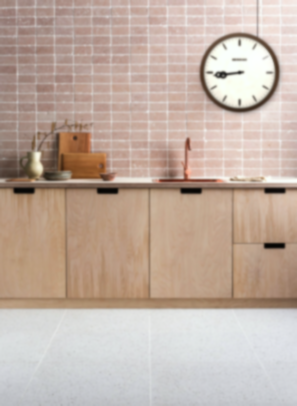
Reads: 8.44
